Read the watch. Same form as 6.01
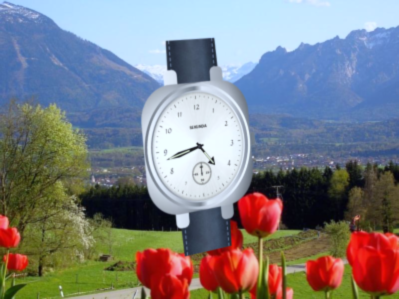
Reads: 4.43
